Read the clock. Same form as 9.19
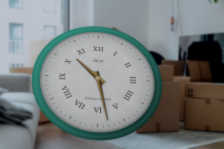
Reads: 10.28
